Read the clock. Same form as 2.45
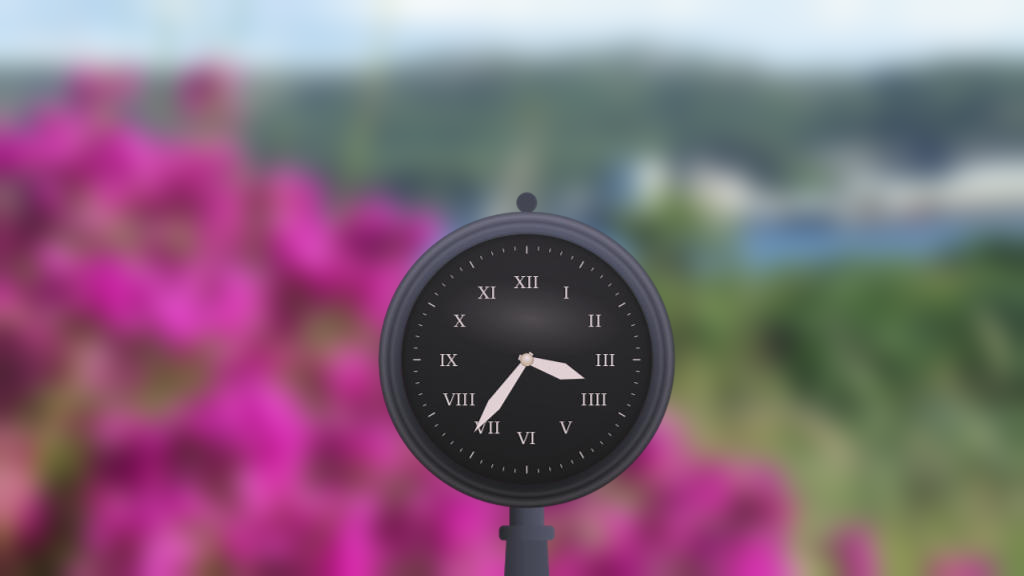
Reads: 3.36
